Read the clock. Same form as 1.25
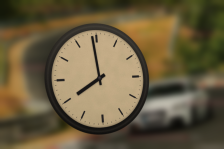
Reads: 7.59
